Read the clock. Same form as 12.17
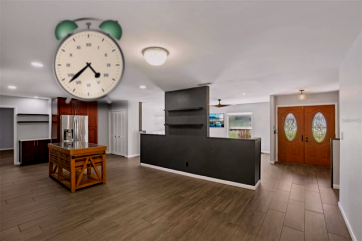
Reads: 4.38
